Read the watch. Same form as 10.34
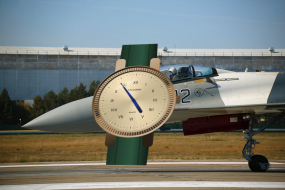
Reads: 4.54
